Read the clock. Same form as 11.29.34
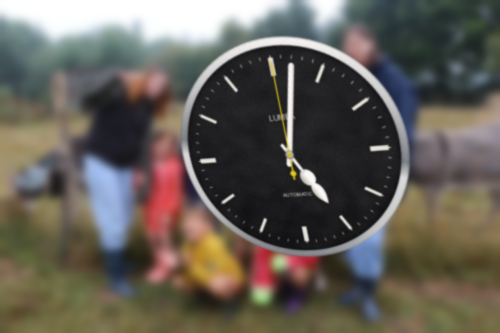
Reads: 5.02.00
